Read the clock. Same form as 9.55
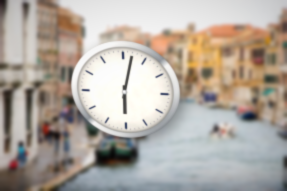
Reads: 6.02
